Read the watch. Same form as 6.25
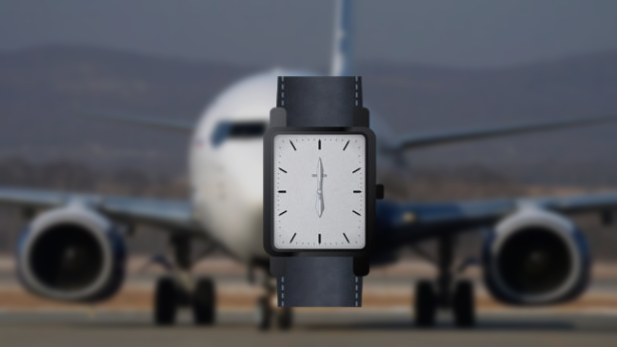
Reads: 6.00
